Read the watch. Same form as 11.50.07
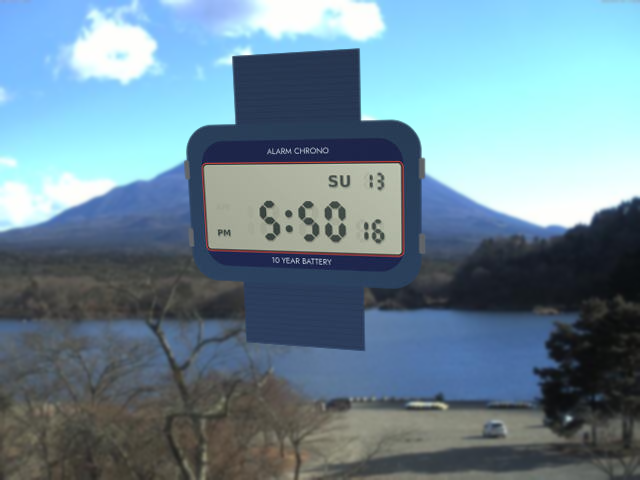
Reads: 5.50.16
